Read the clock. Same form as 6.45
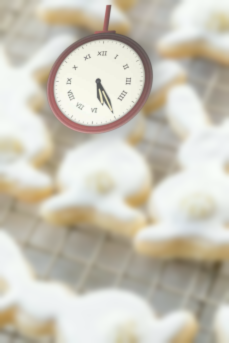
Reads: 5.25
